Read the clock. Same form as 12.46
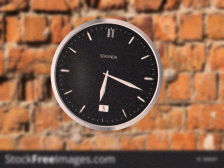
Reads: 6.18
